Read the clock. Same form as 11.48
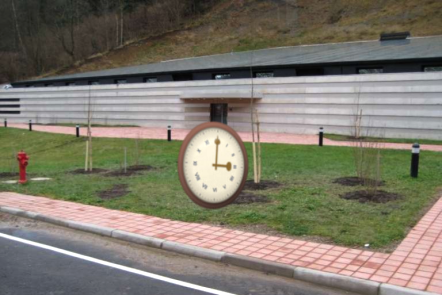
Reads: 3.00
